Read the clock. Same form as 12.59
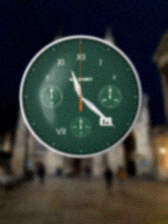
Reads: 11.22
